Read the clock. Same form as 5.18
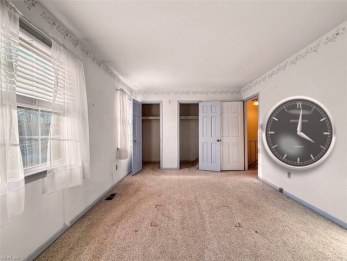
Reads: 4.01
